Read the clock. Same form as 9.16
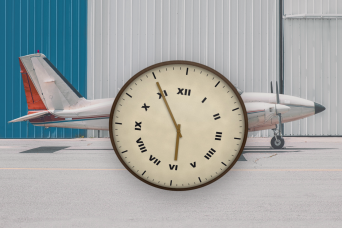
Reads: 5.55
